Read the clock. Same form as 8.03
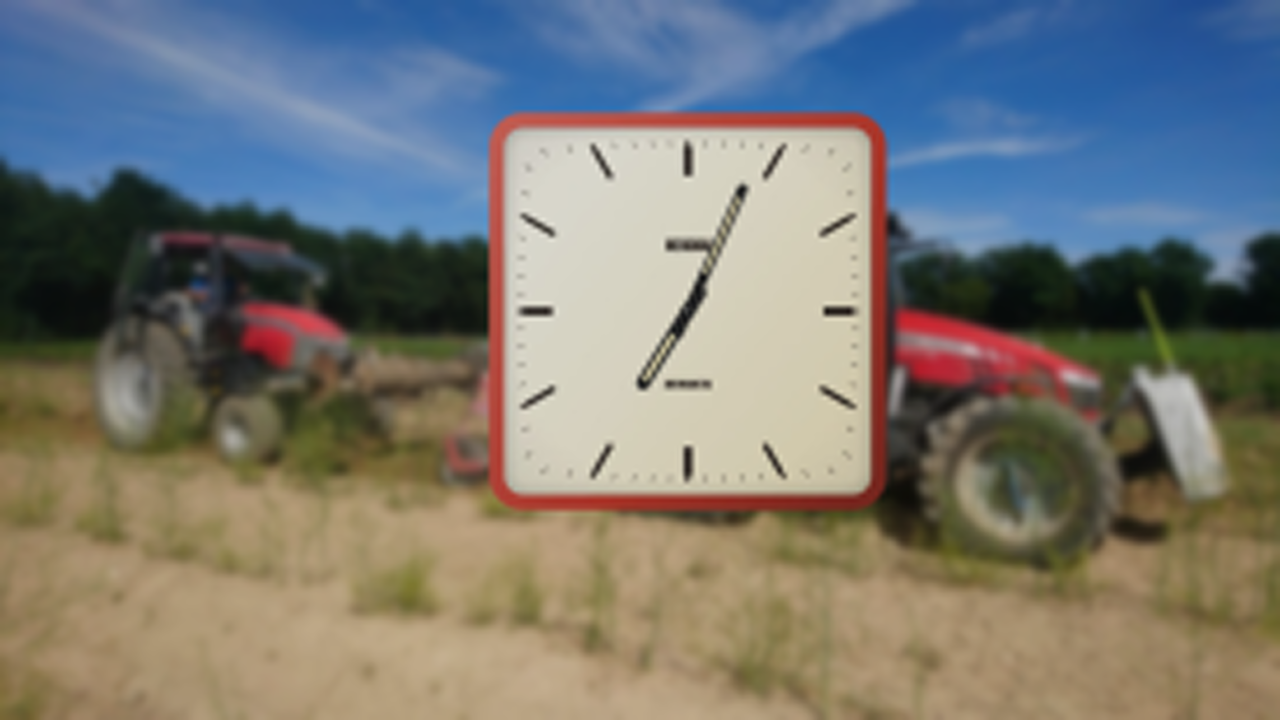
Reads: 7.04
